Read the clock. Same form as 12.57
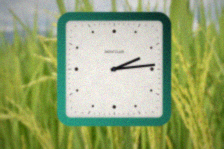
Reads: 2.14
